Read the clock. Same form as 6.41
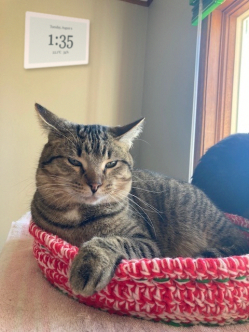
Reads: 1.35
